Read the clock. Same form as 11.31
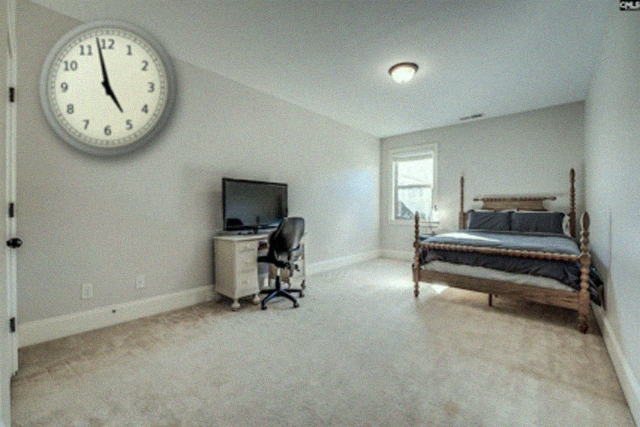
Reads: 4.58
